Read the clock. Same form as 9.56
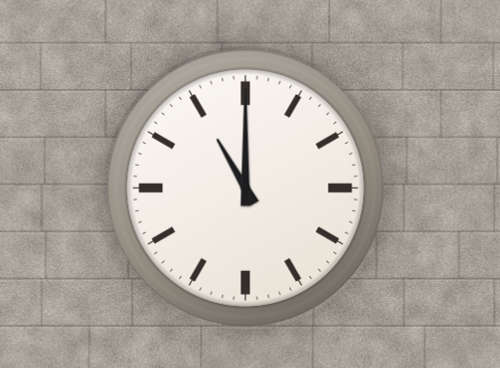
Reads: 11.00
